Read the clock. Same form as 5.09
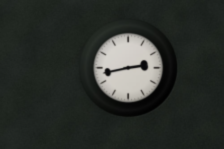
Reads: 2.43
